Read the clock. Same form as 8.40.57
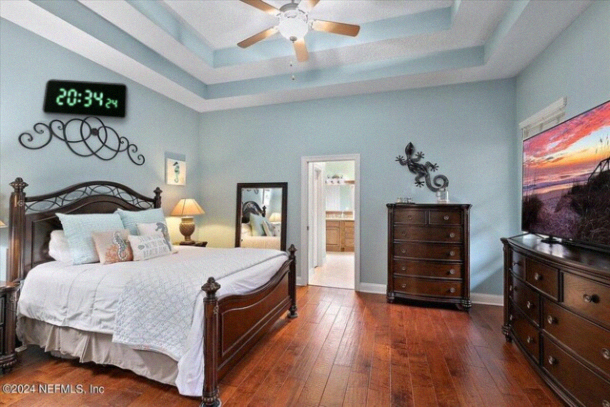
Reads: 20.34.24
